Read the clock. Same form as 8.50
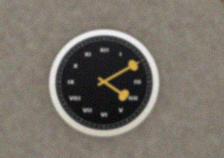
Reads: 4.10
